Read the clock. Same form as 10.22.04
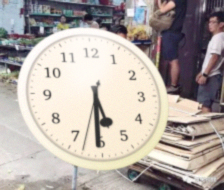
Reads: 5.30.33
